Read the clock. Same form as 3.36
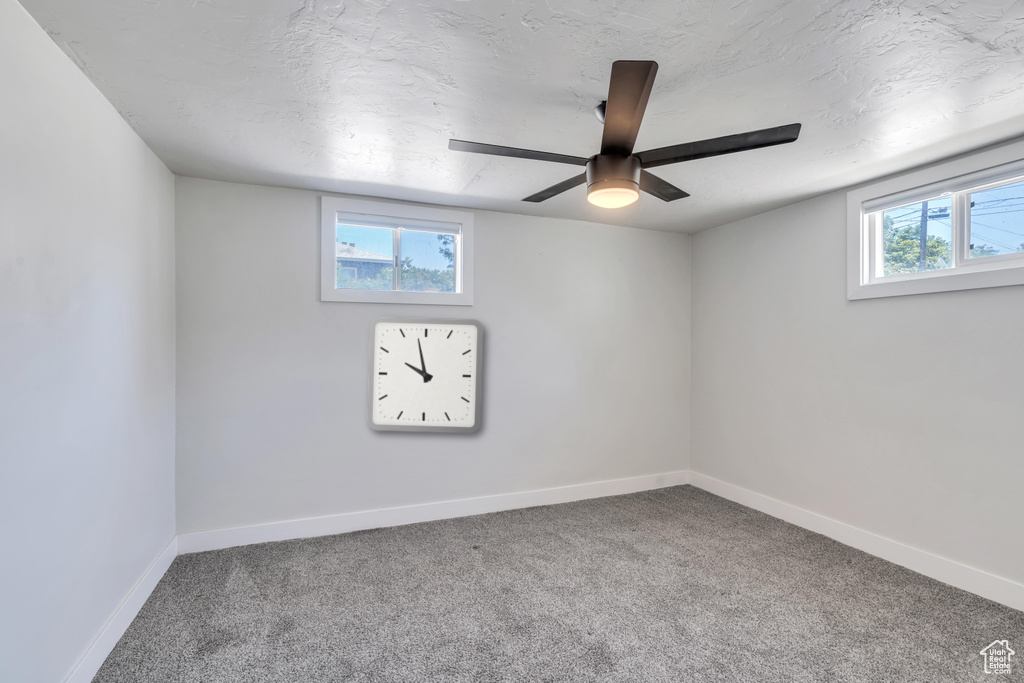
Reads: 9.58
